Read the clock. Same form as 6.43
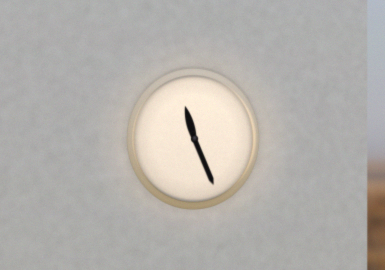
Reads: 11.26
